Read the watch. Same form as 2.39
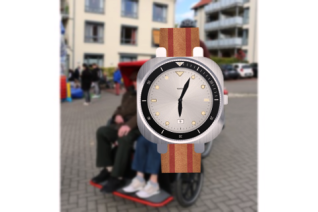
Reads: 6.04
